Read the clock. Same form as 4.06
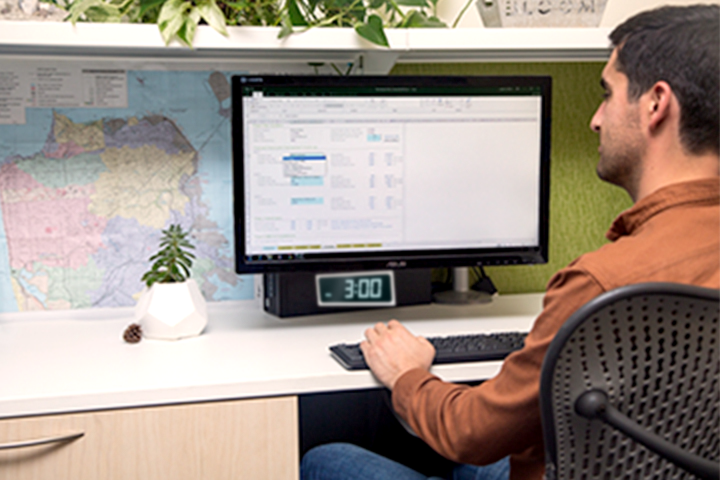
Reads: 3.00
